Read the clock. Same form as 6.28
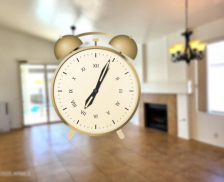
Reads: 7.04
